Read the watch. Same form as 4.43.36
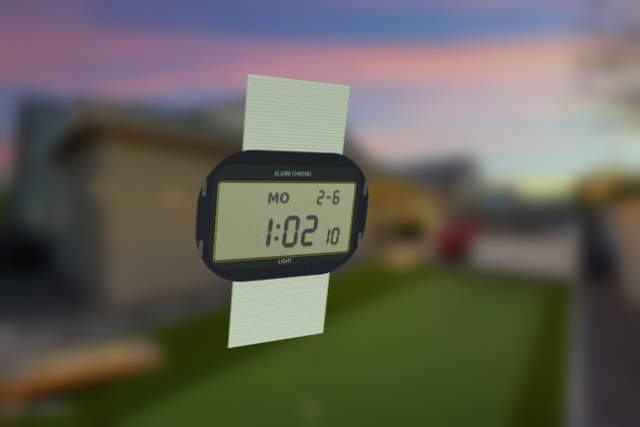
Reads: 1.02.10
